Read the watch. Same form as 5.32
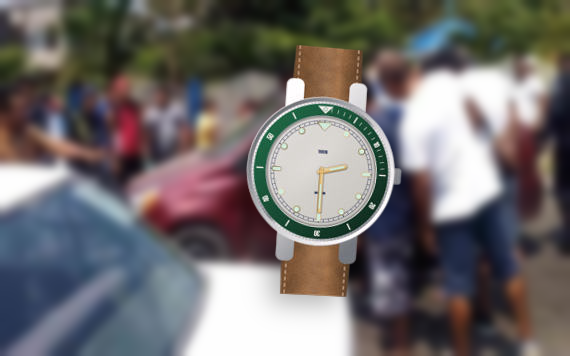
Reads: 2.30
